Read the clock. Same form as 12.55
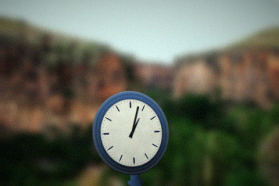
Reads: 1.03
